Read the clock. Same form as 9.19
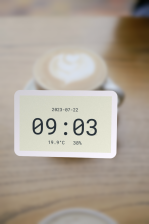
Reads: 9.03
